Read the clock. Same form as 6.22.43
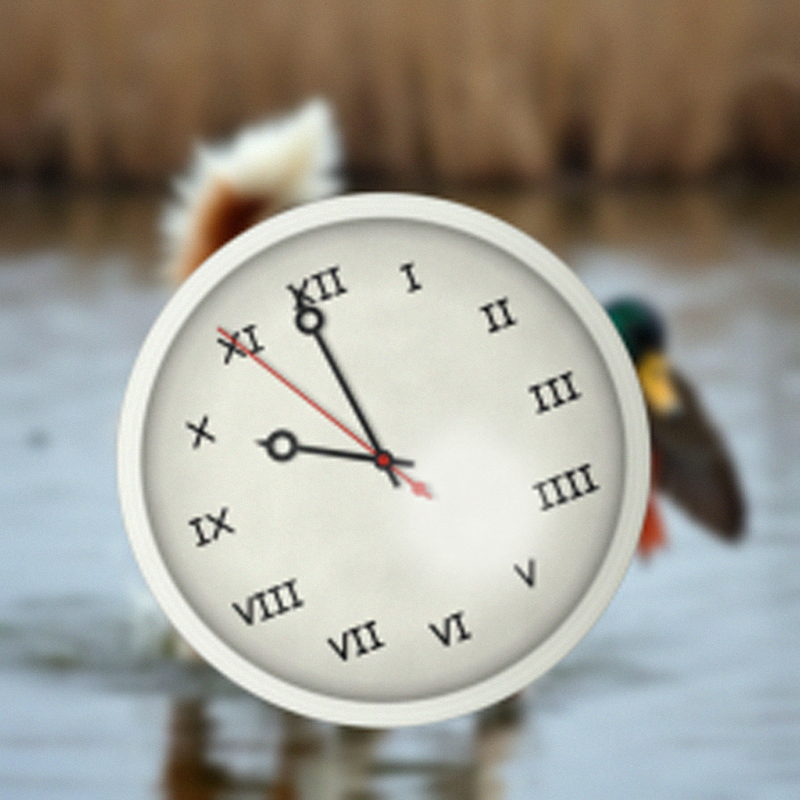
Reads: 9.58.55
